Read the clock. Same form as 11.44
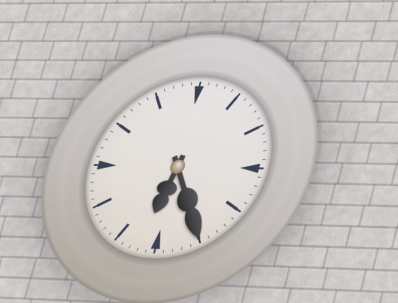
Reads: 6.25
